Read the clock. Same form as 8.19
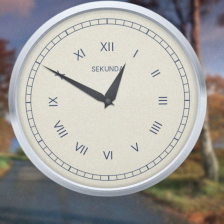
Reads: 12.50
